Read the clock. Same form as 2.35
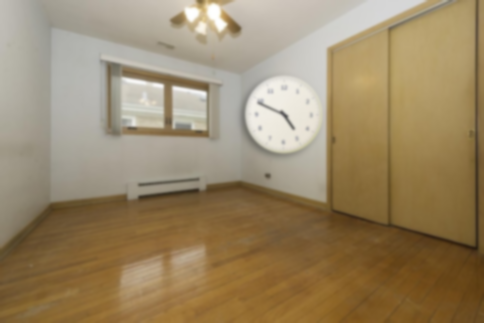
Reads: 4.49
